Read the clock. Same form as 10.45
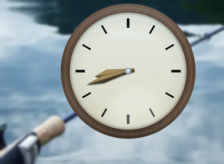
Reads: 8.42
